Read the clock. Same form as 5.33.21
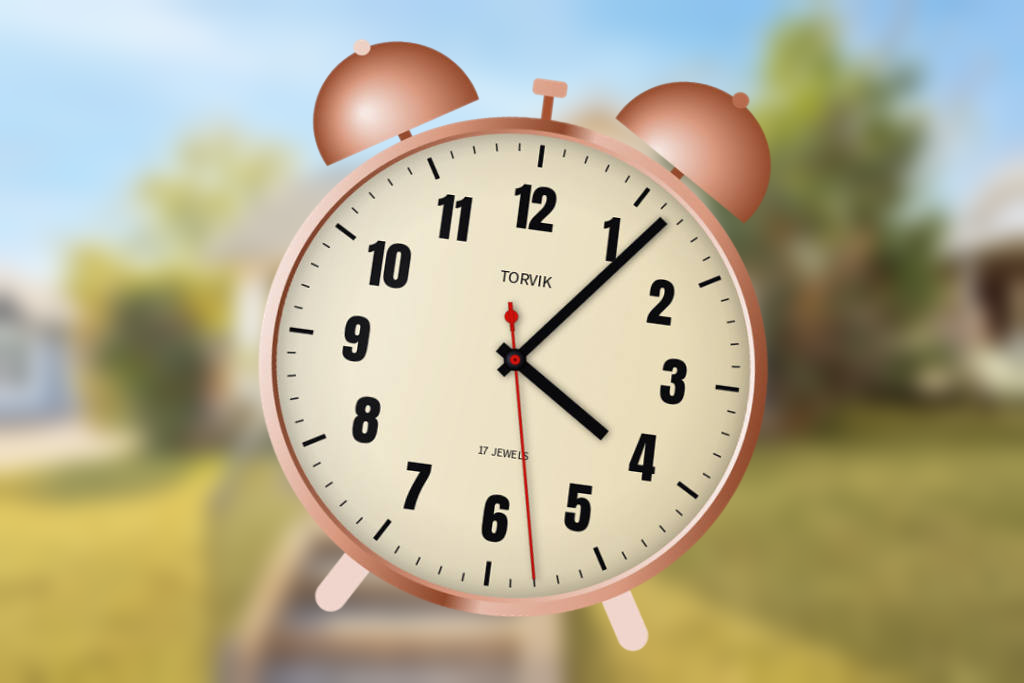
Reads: 4.06.28
